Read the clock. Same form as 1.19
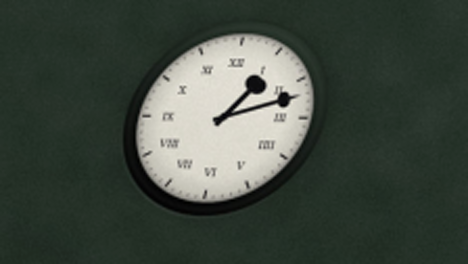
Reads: 1.12
